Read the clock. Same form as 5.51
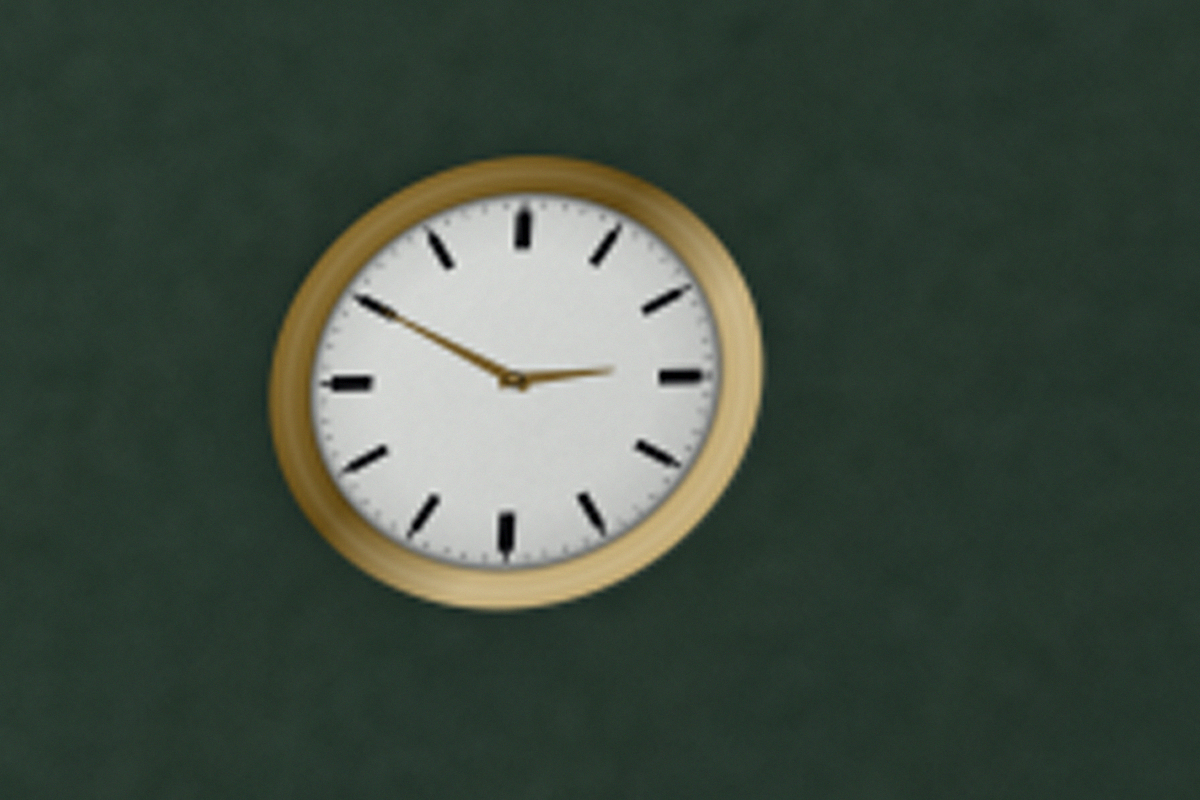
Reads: 2.50
